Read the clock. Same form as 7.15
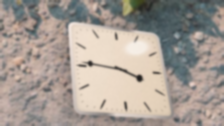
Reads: 3.46
